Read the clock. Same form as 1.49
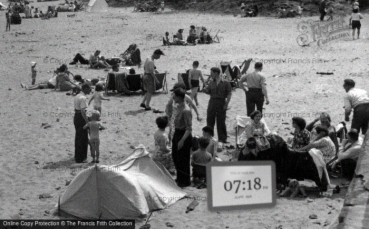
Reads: 7.18
